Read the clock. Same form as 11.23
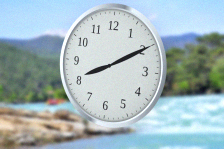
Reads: 8.10
